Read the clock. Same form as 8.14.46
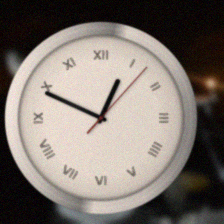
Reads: 12.49.07
